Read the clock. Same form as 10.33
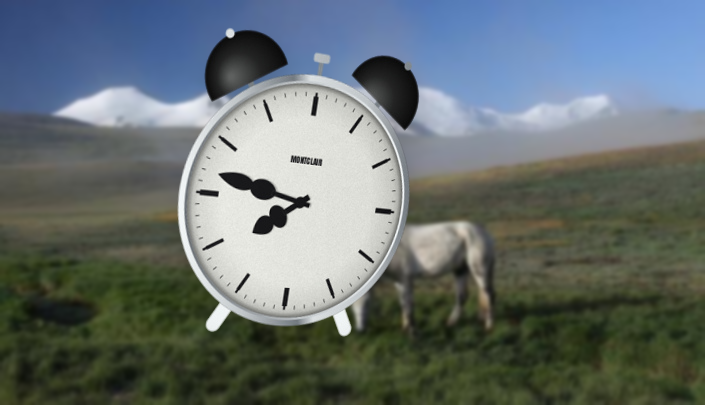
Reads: 7.47
